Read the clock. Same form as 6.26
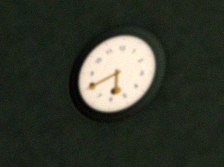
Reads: 5.40
